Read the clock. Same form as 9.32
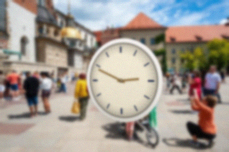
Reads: 2.49
